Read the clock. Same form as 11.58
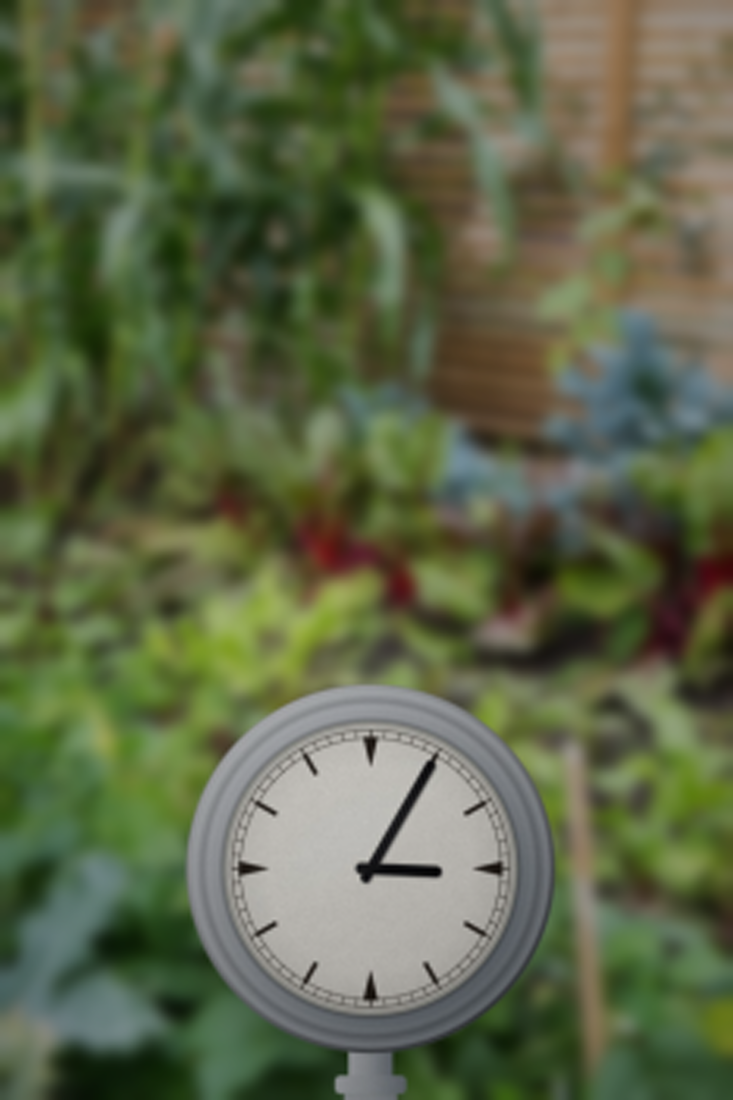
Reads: 3.05
